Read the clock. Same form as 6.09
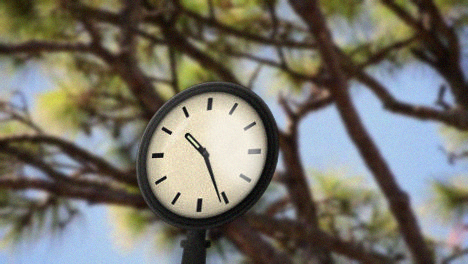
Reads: 10.26
